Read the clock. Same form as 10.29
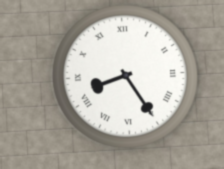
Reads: 8.25
